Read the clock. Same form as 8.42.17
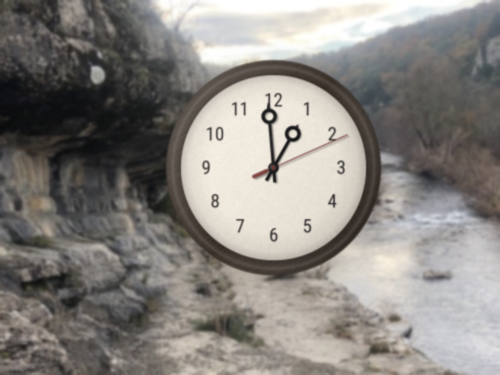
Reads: 12.59.11
